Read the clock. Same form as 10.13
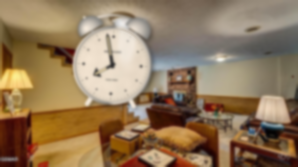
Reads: 7.58
